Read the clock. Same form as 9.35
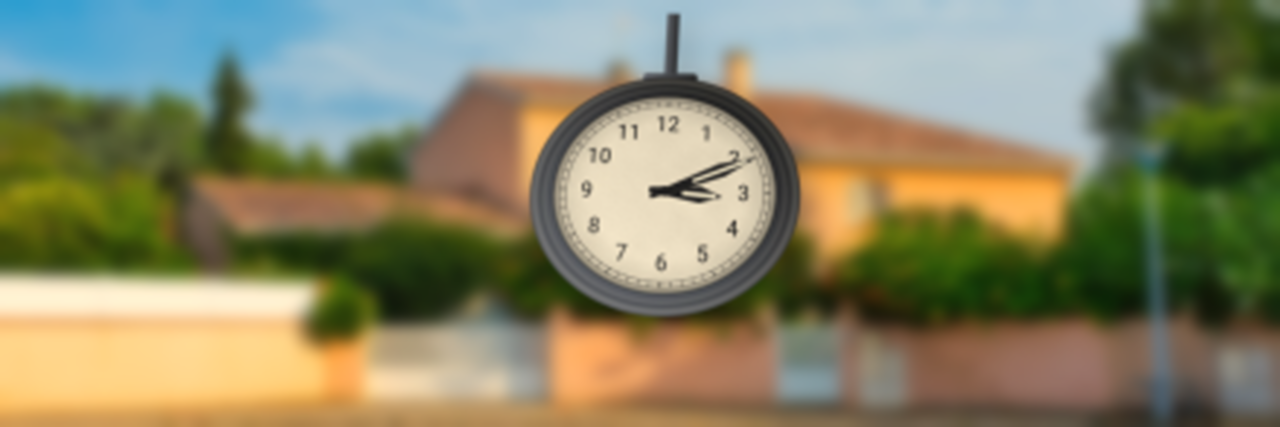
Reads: 3.11
